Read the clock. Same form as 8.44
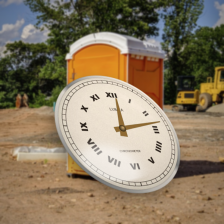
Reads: 12.13
